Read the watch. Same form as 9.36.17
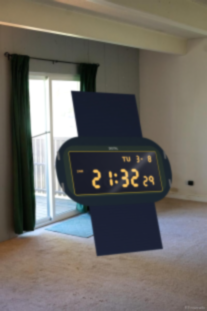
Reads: 21.32.29
